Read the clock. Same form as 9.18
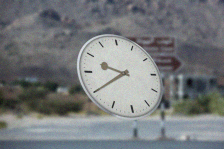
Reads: 9.40
